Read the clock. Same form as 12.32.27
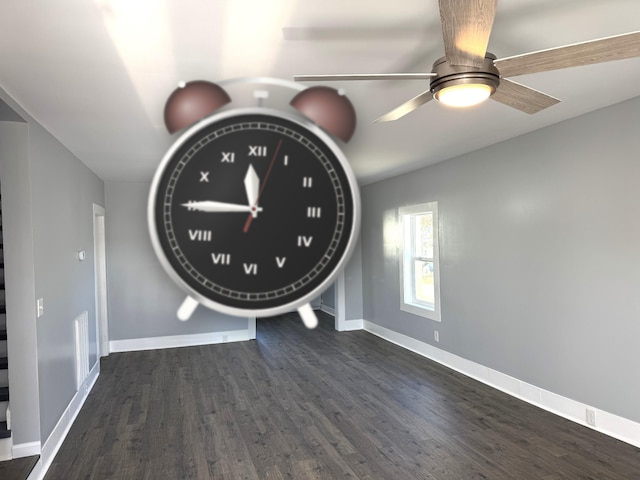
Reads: 11.45.03
